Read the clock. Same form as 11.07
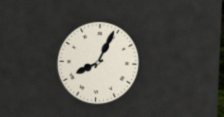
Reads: 8.04
